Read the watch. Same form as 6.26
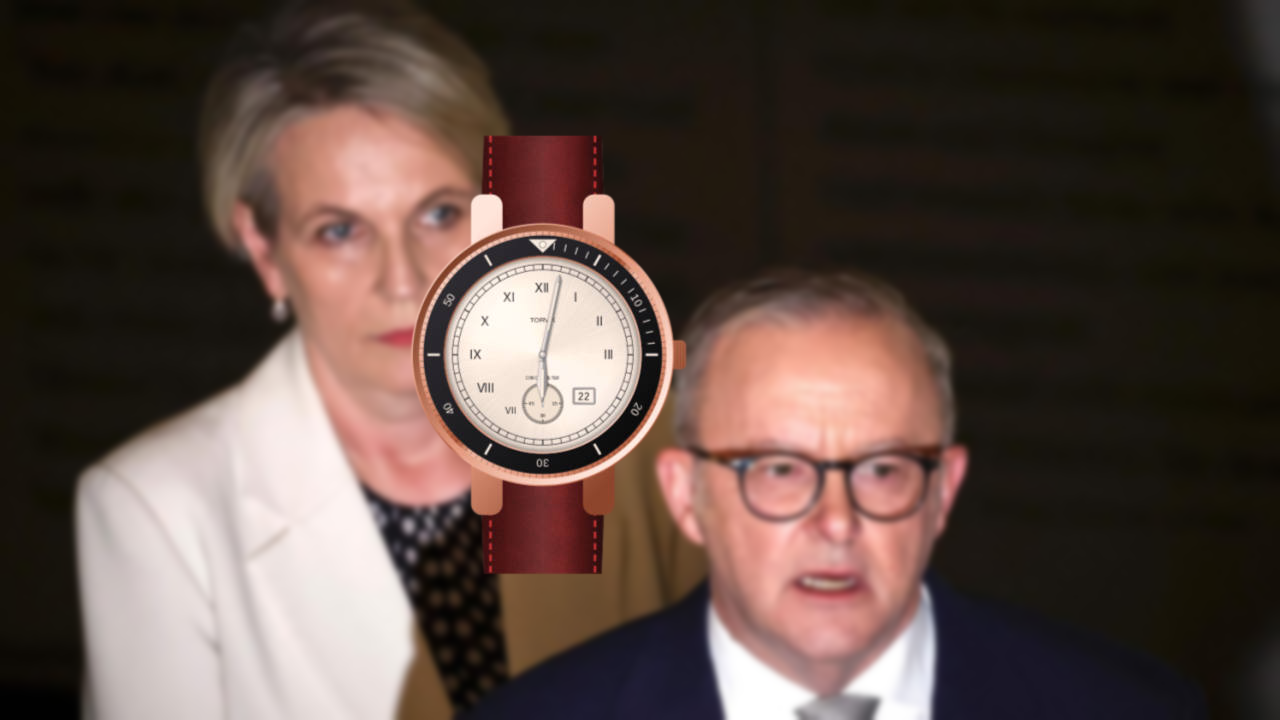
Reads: 6.02
